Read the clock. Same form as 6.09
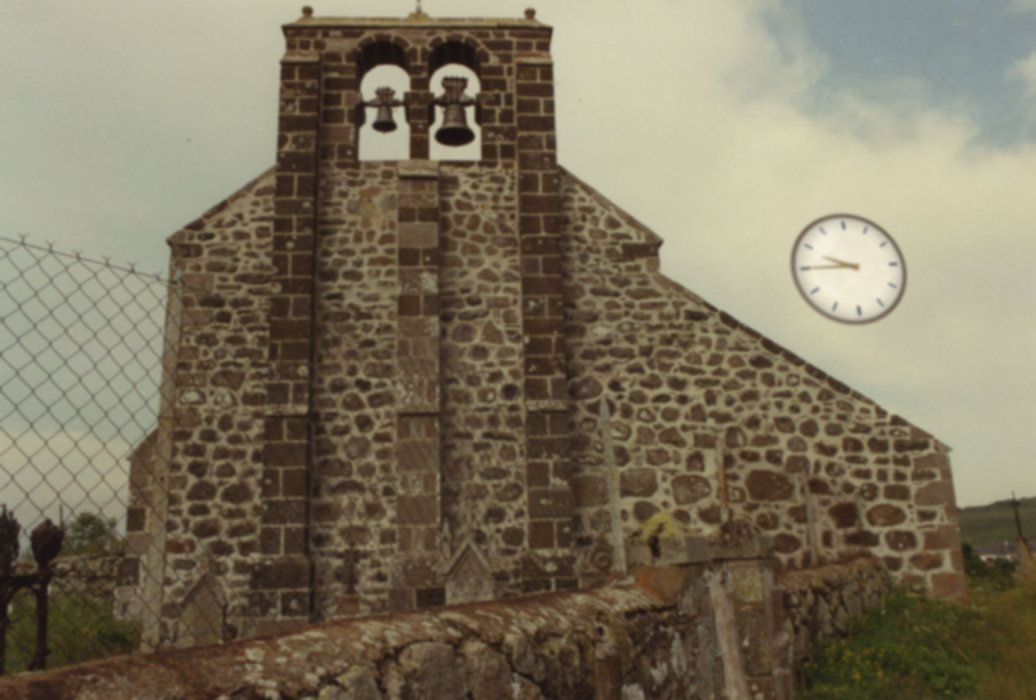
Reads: 9.45
